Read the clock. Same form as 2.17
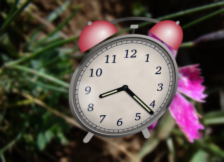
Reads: 8.22
